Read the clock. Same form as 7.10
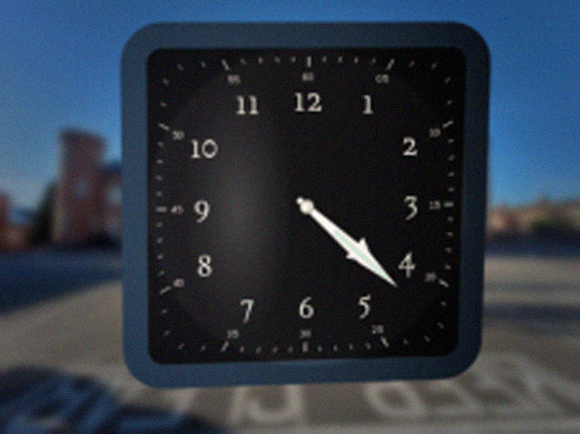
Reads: 4.22
